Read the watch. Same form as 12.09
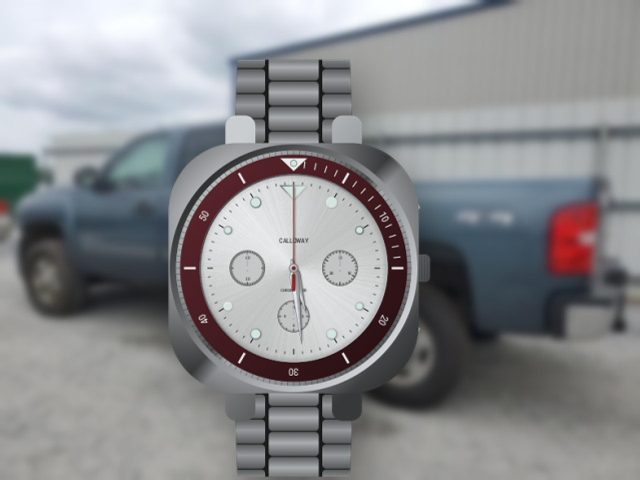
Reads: 5.29
